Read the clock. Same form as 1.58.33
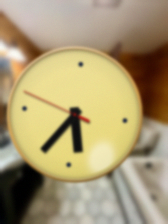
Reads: 5.35.48
